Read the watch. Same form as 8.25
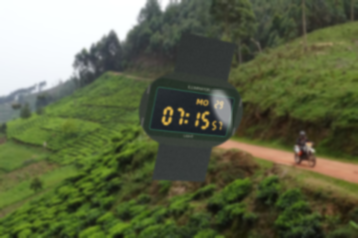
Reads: 7.15
